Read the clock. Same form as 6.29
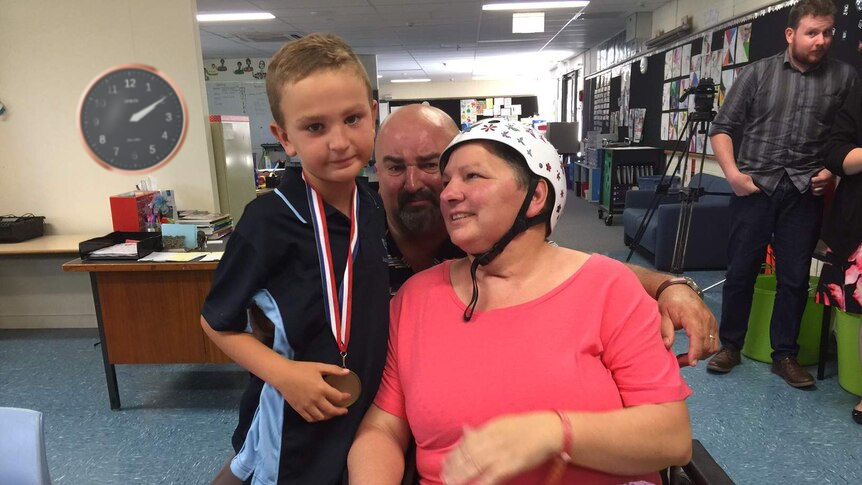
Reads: 2.10
